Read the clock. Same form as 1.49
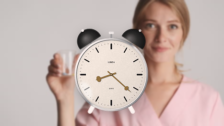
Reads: 8.22
